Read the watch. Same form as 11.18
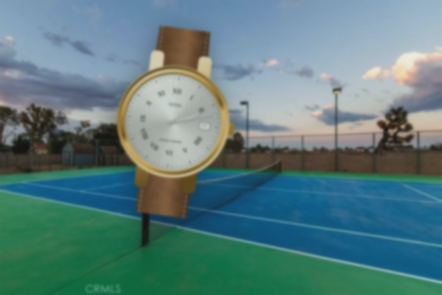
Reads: 2.12
